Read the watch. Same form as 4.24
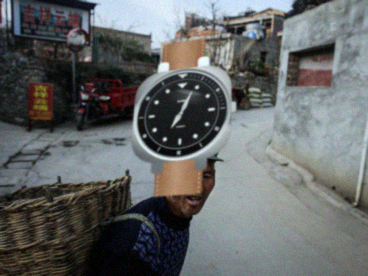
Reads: 7.04
